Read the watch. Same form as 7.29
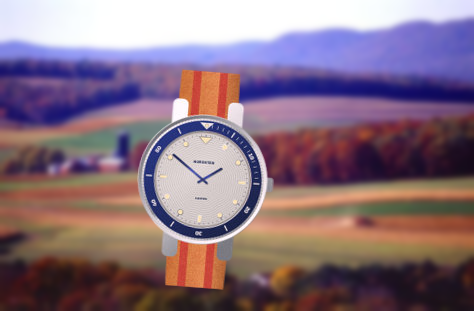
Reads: 1.51
